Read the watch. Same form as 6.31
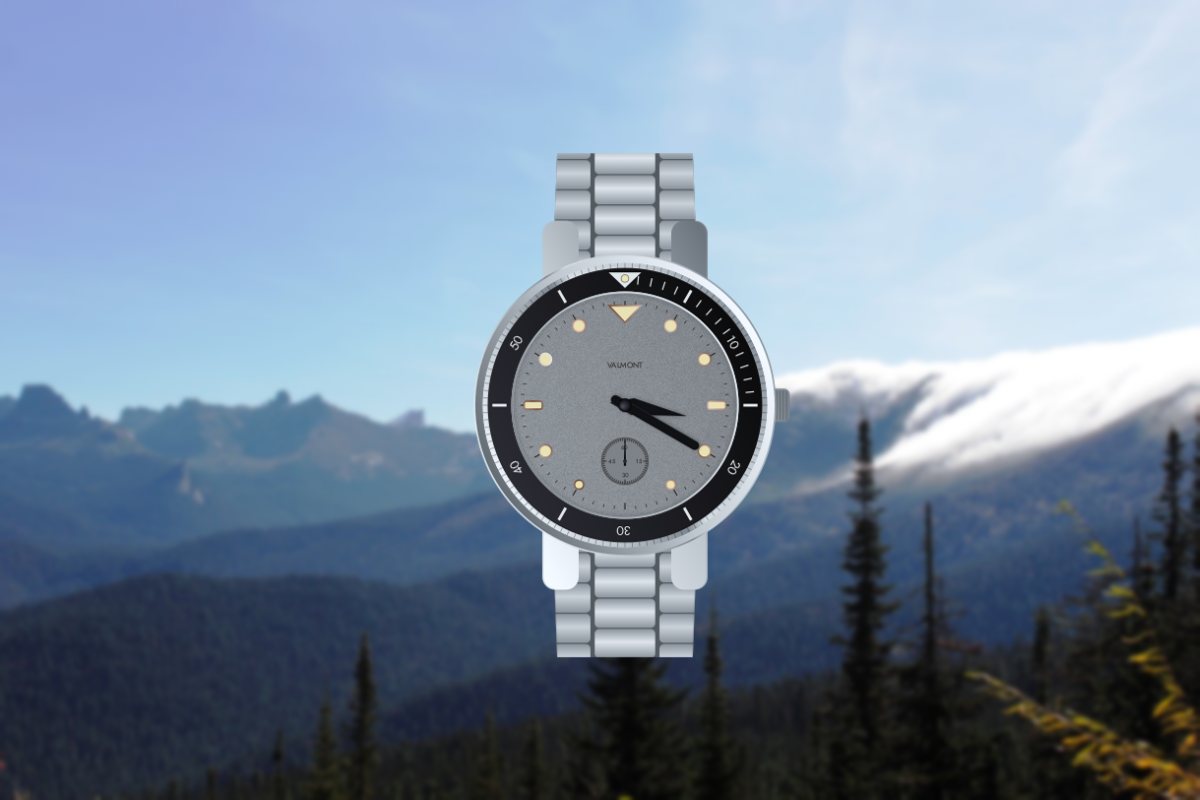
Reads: 3.20
